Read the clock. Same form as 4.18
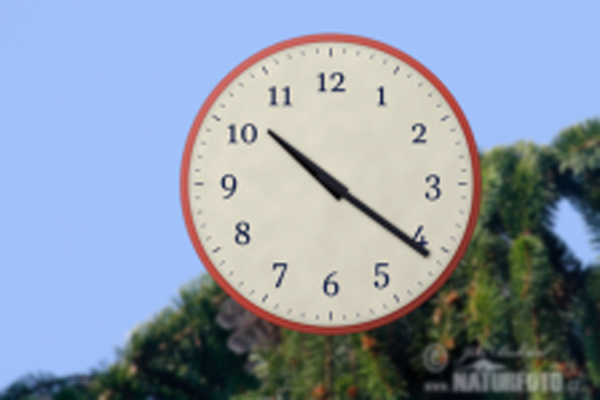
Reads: 10.21
